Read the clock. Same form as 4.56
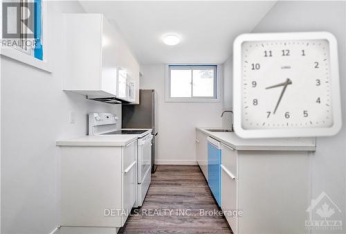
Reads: 8.34
